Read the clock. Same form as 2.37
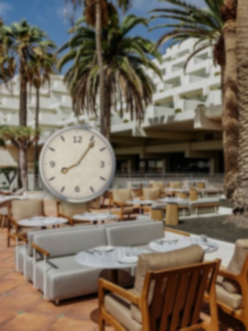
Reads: 8.06
